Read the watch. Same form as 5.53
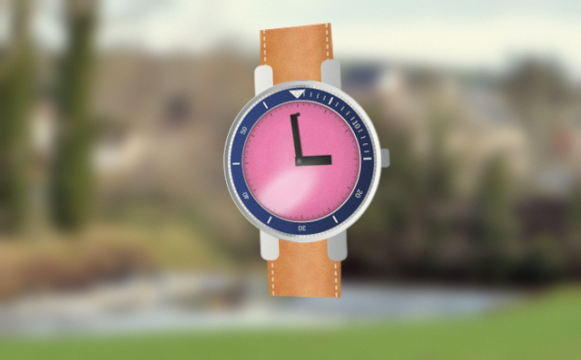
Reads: 2.59
